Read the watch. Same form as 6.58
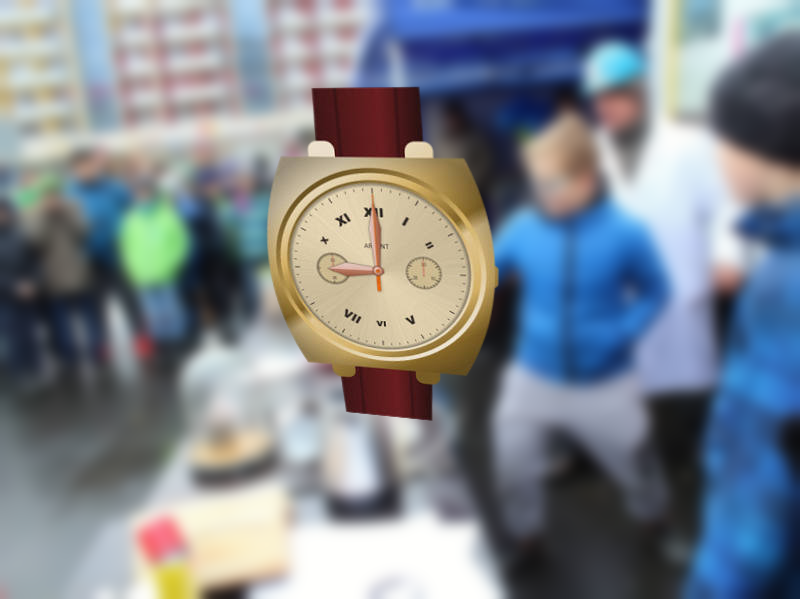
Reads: 9.00
